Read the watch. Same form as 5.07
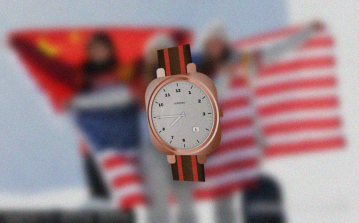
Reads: 7.45
